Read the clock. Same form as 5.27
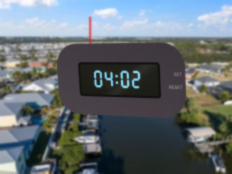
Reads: 4.02
